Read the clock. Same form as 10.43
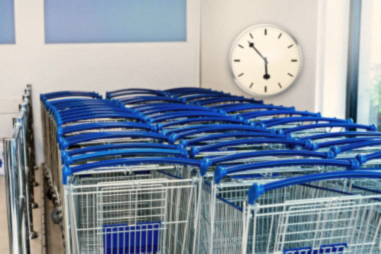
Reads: 5.53
